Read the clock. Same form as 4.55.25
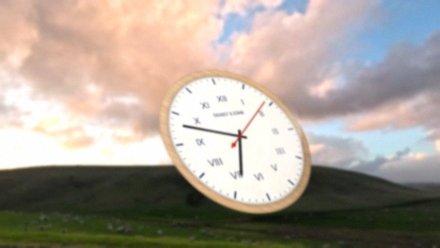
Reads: 6.48.09
